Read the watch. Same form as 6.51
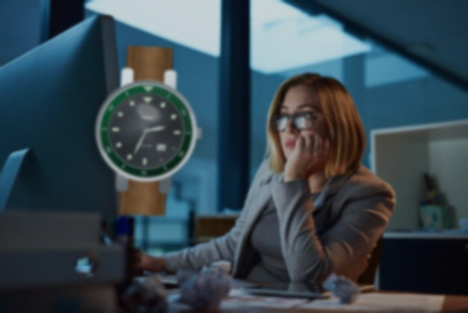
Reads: 2.34
